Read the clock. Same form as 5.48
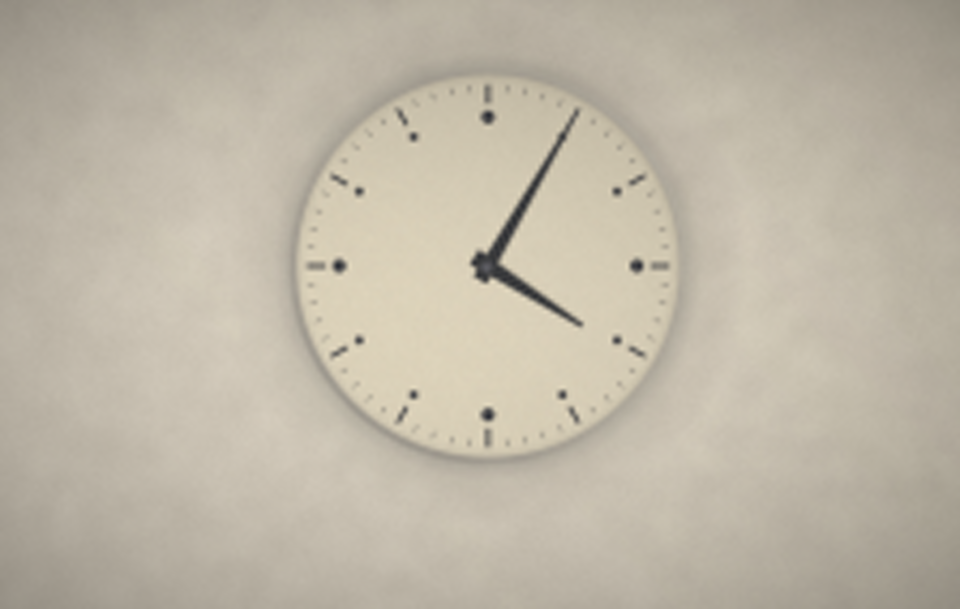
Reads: 4.05
